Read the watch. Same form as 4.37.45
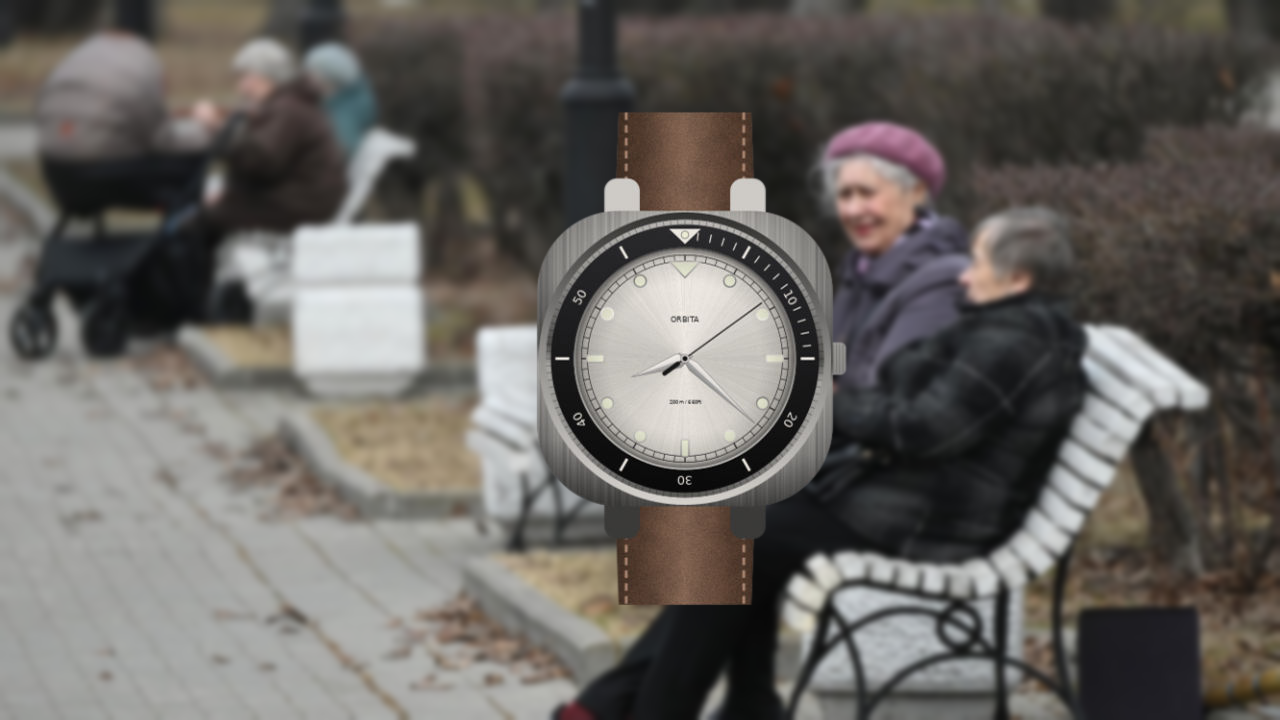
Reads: 8.22.09
